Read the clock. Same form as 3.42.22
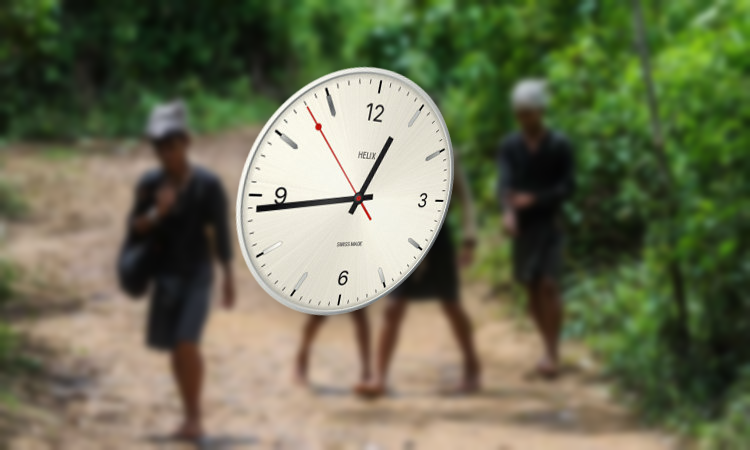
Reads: 12.43.53
